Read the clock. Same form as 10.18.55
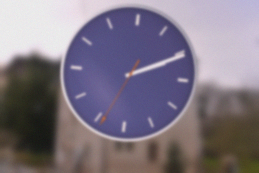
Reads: 2.10.34
